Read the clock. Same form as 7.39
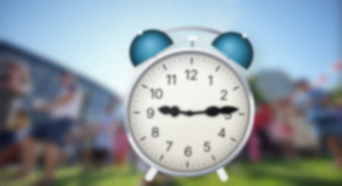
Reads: 9.14
